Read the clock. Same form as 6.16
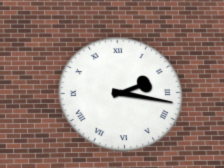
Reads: 2.17
